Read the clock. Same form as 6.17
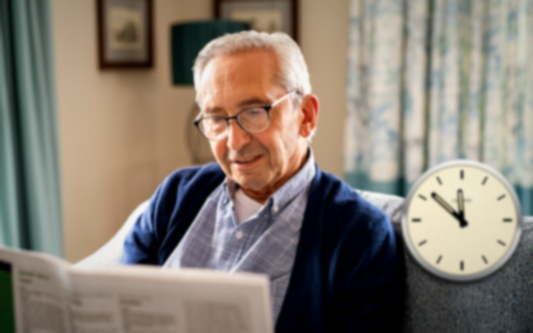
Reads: 11.52
